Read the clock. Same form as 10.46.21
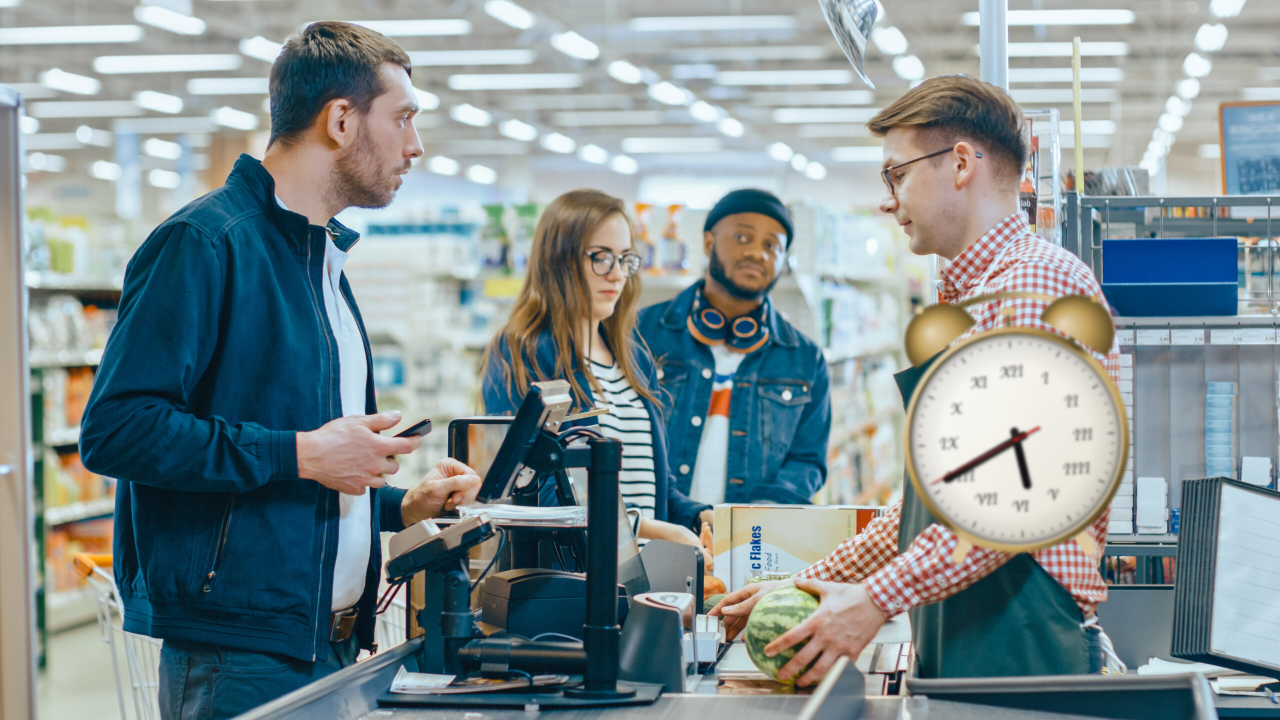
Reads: 5.40.41
